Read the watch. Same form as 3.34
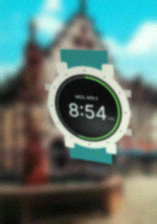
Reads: 8.54
